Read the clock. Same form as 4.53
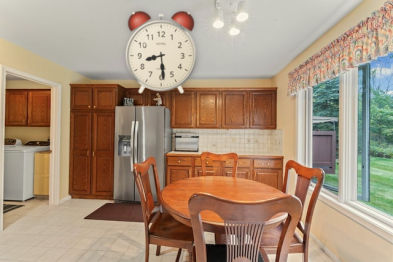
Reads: 8.29
